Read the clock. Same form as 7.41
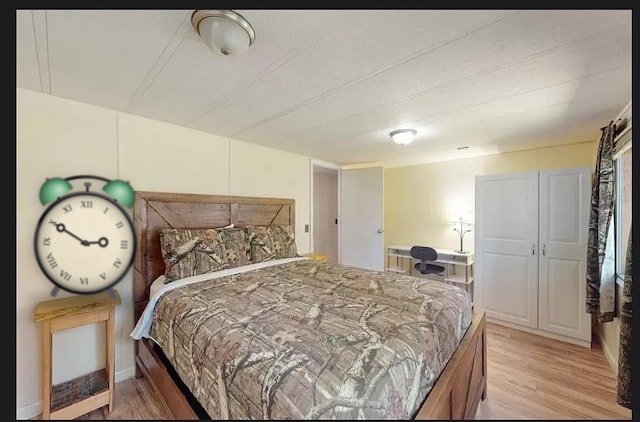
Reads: 2.50
